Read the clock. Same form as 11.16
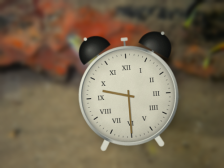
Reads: 9.30
